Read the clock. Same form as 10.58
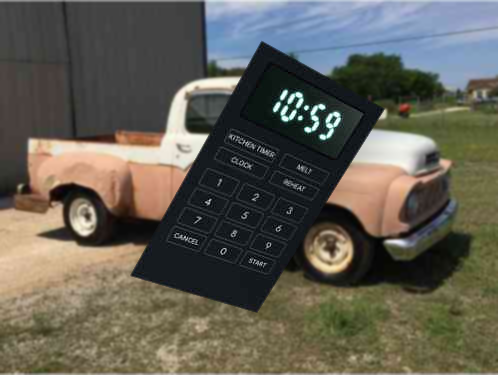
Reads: 10.59
